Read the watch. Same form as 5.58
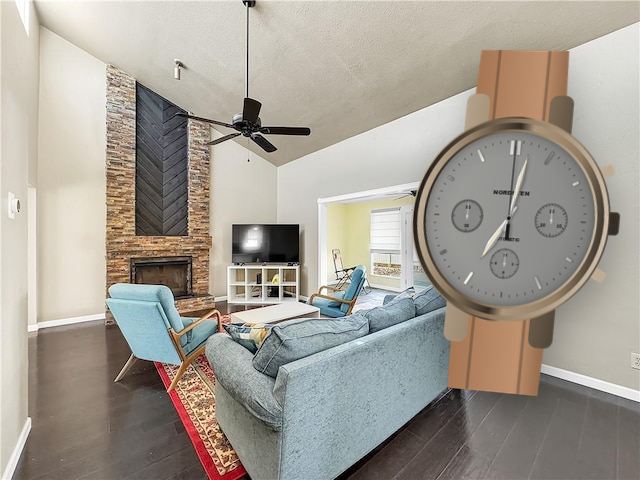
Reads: 7.02
